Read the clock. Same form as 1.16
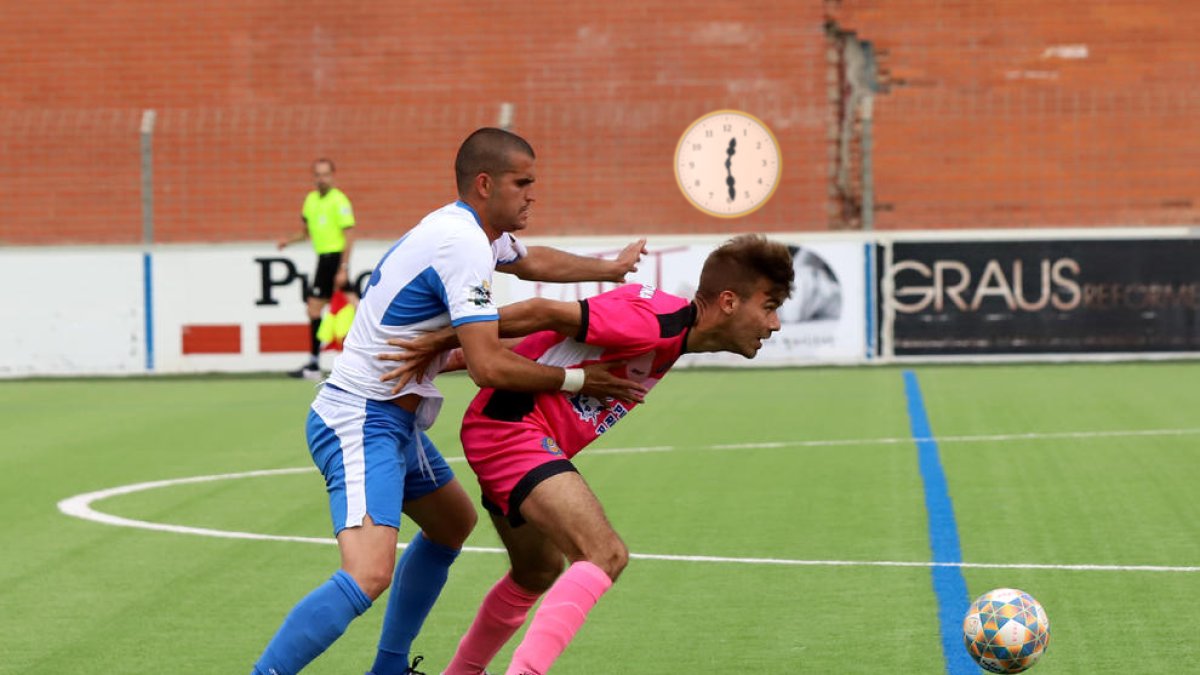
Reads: 12.29
